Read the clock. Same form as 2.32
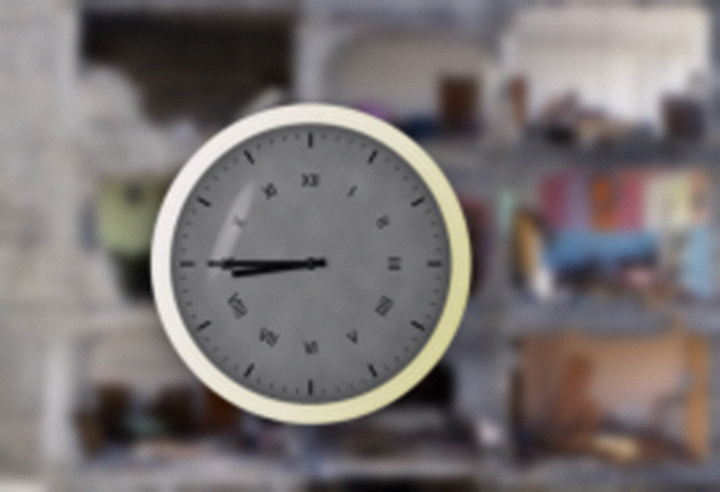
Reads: 8.45
